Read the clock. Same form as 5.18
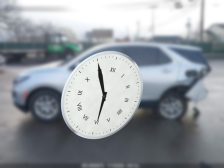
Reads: 5.55
